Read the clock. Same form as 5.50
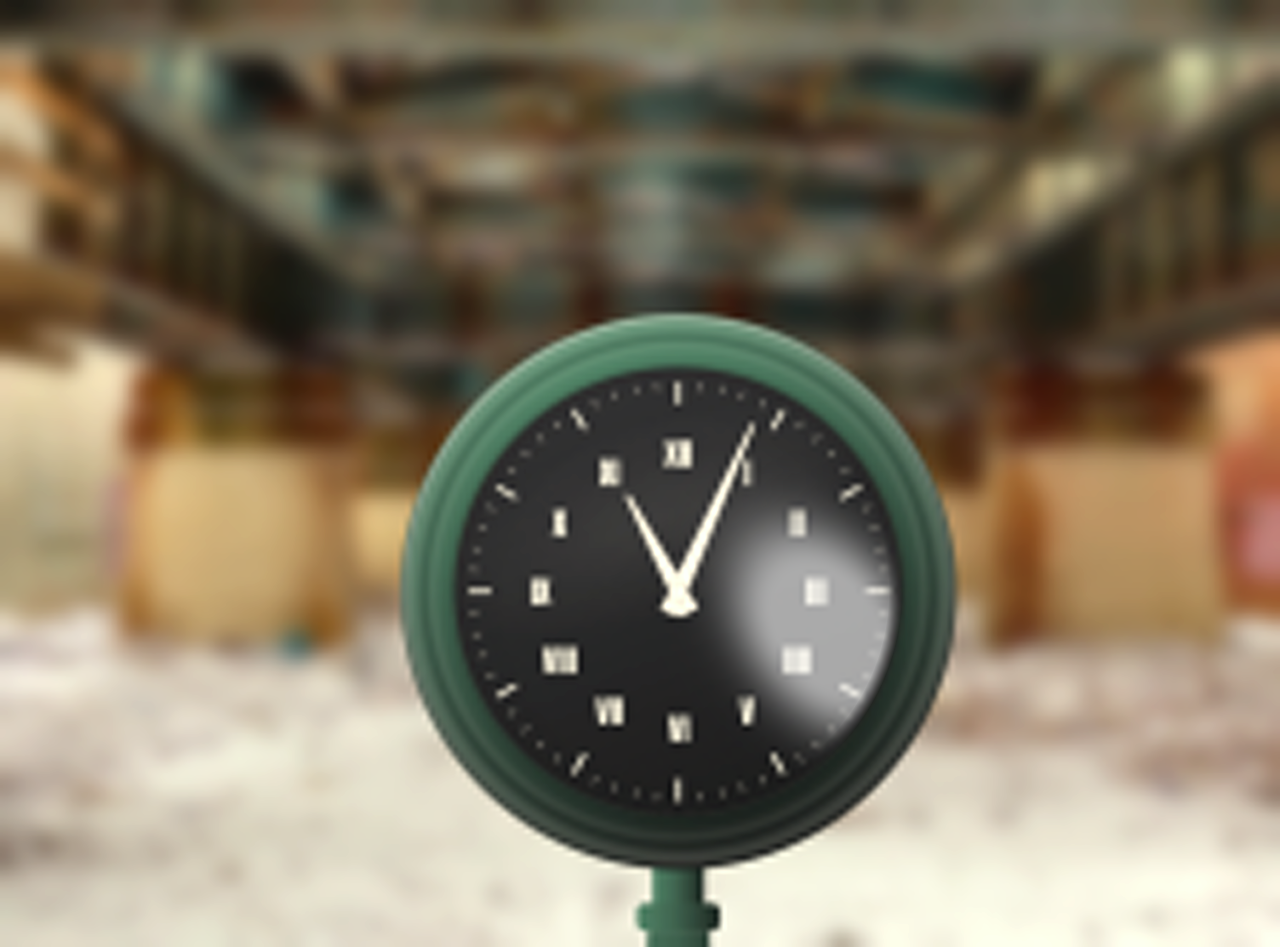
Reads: 11.04
